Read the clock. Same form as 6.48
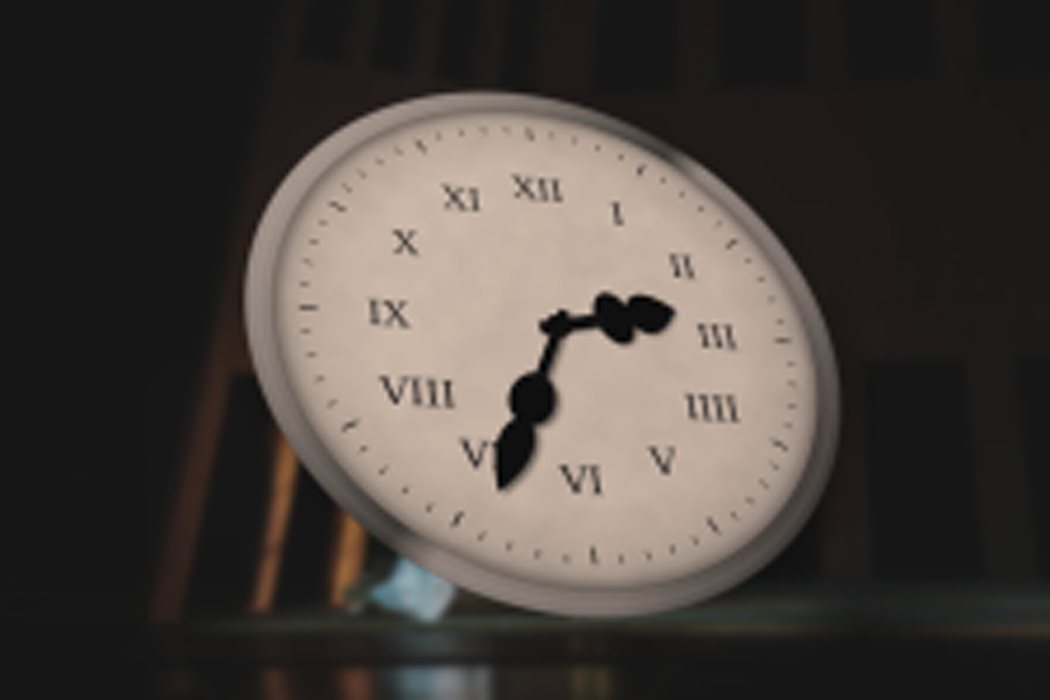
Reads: 2.34
